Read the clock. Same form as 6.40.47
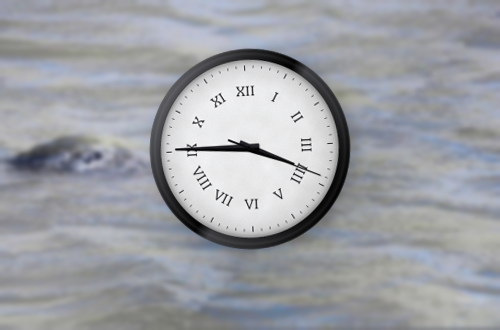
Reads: 3.45.19
